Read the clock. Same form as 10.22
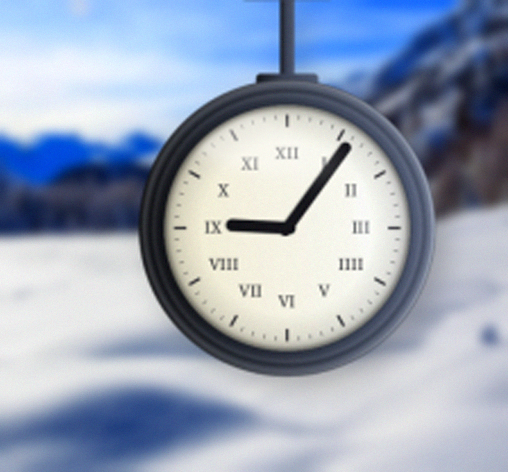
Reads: 9.06
